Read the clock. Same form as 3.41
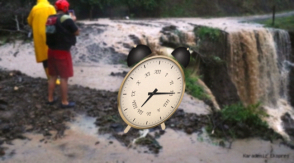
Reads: 7.15
